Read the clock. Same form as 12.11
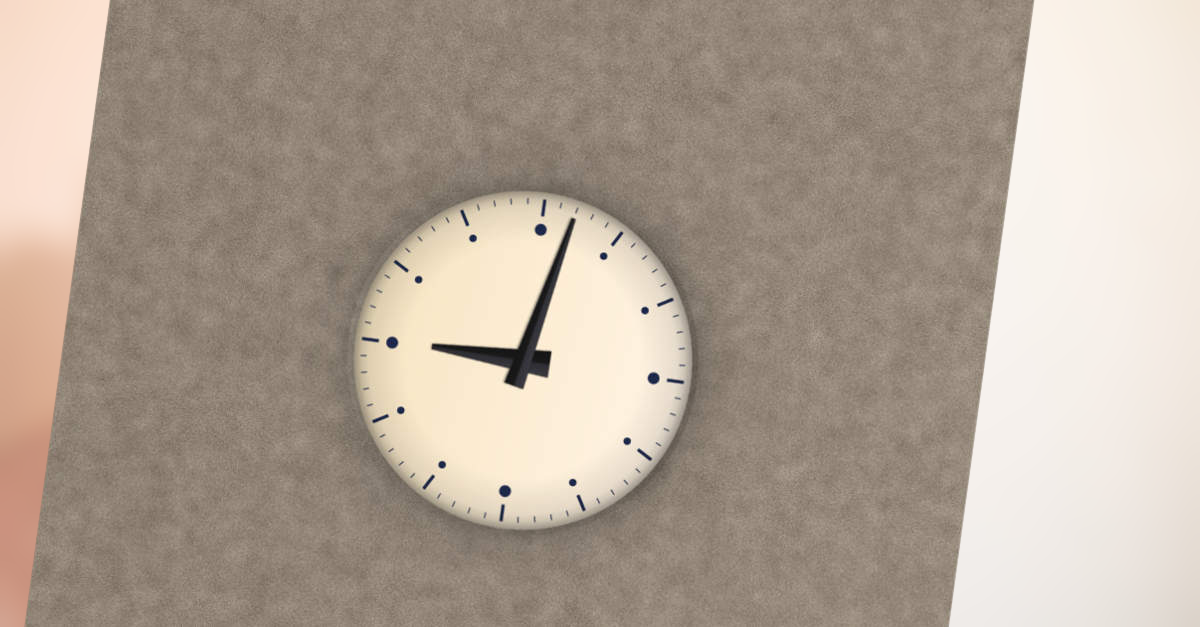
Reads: 9.02
